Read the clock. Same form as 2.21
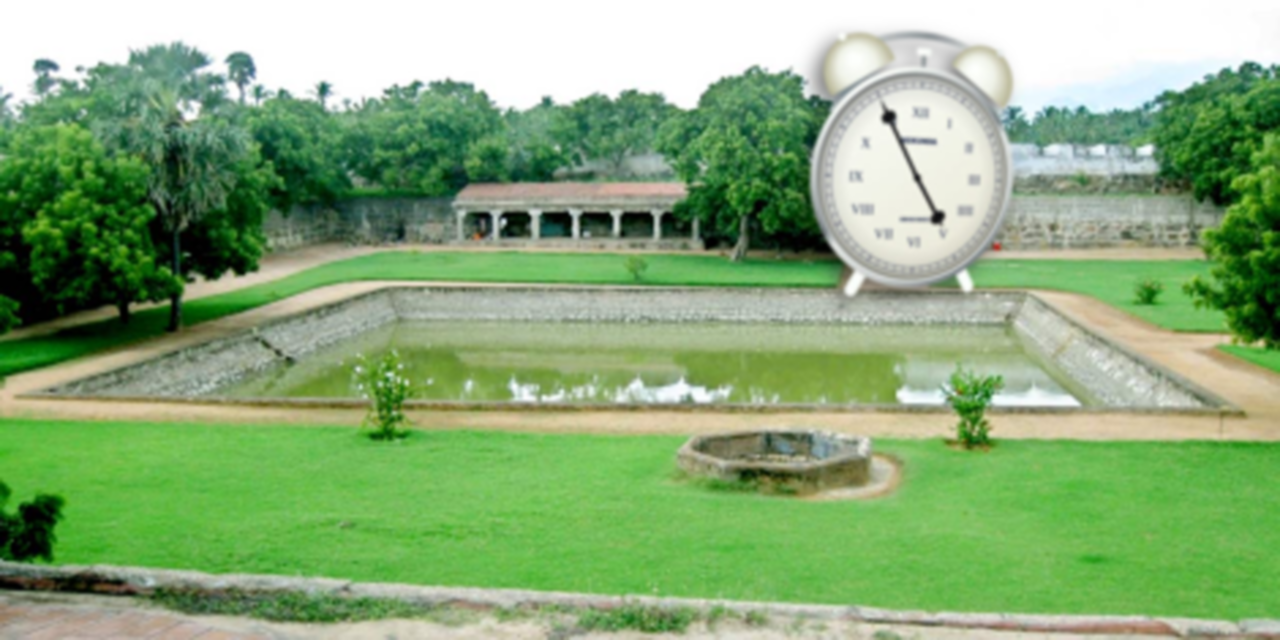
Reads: 4.55
